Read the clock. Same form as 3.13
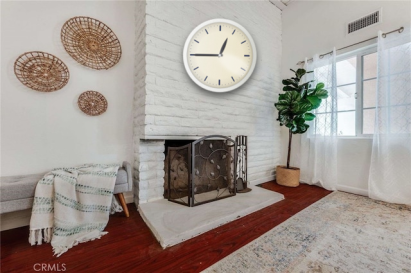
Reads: 12.45
